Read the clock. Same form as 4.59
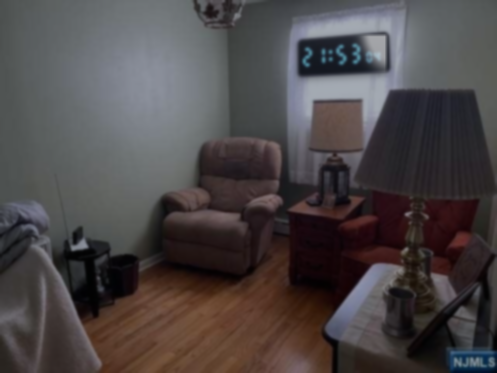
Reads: 21.53
